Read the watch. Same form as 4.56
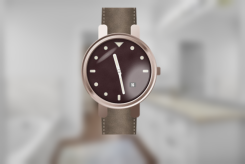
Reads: 11.28
